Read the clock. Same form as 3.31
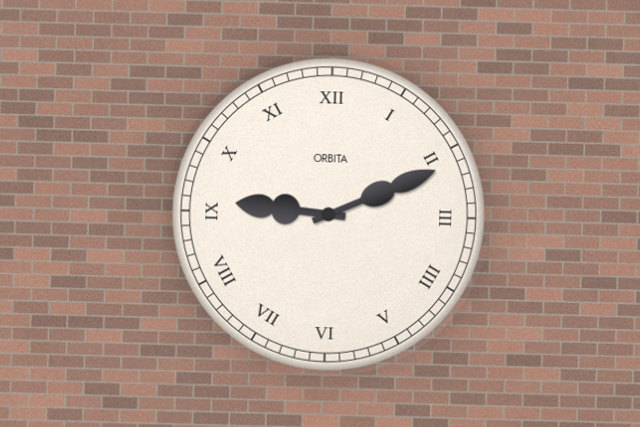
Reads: 9.11
